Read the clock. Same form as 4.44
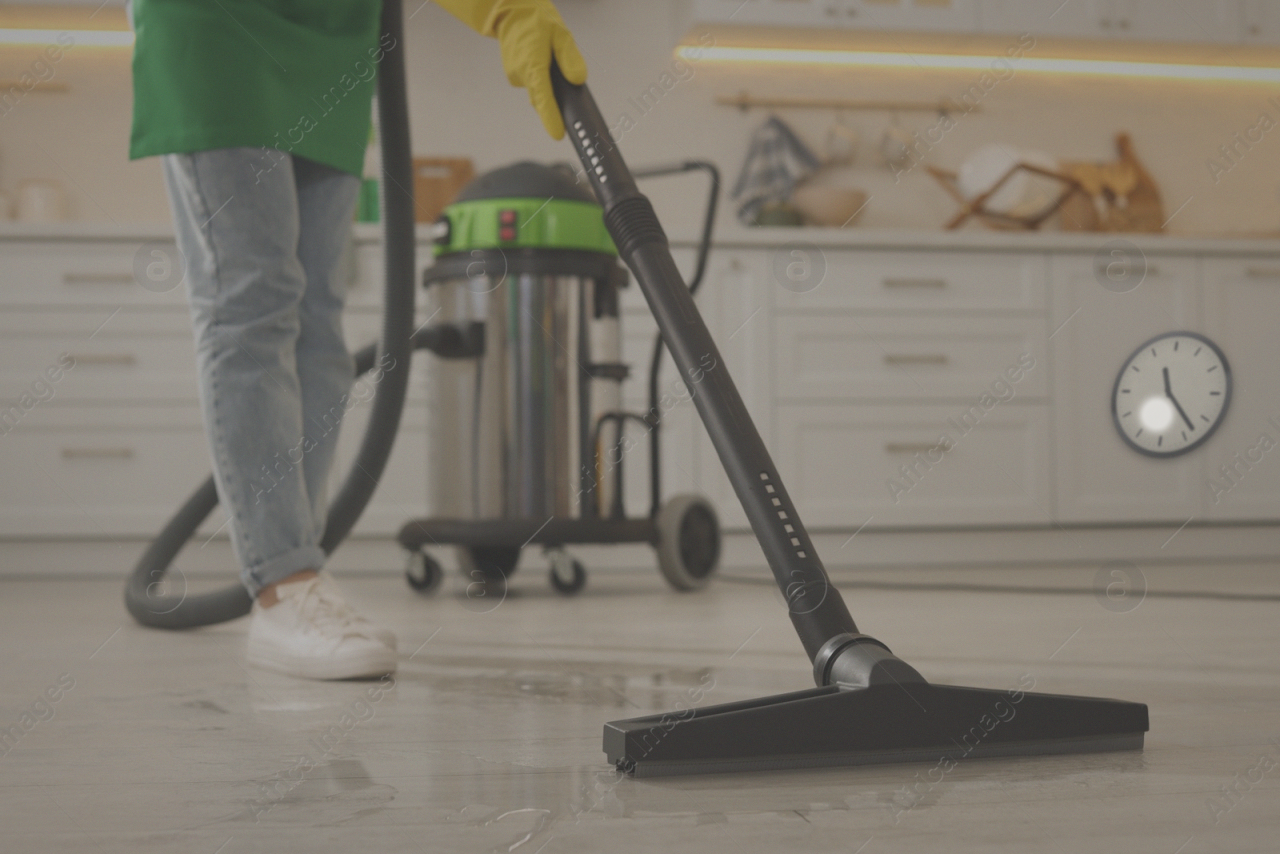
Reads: 11.23
